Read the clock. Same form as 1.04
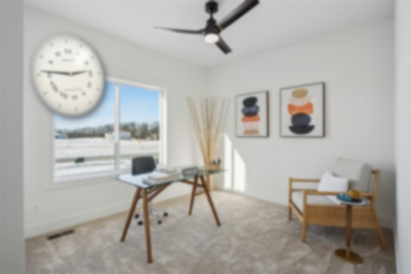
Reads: 2.46
